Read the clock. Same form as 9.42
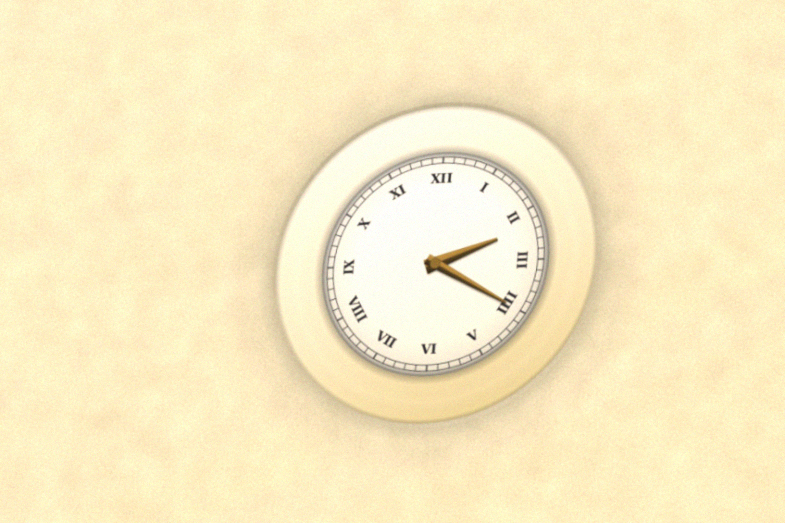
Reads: 2.20
